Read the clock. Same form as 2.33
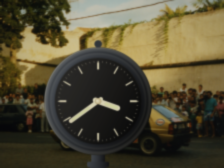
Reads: 3.39
